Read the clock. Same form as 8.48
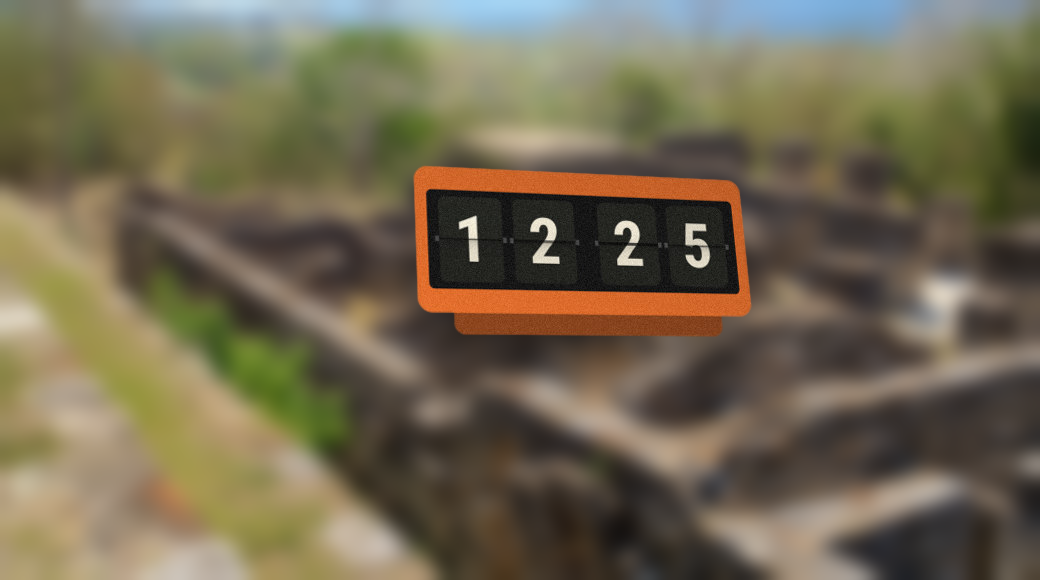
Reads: 12.25
